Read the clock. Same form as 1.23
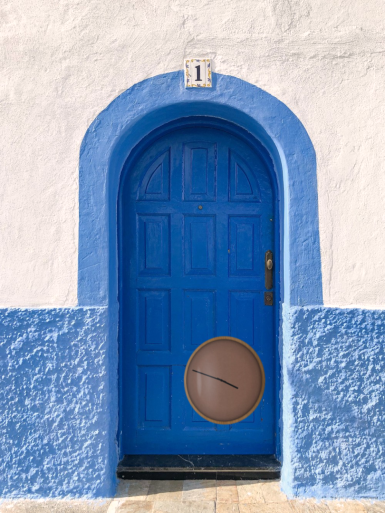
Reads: 3.48
